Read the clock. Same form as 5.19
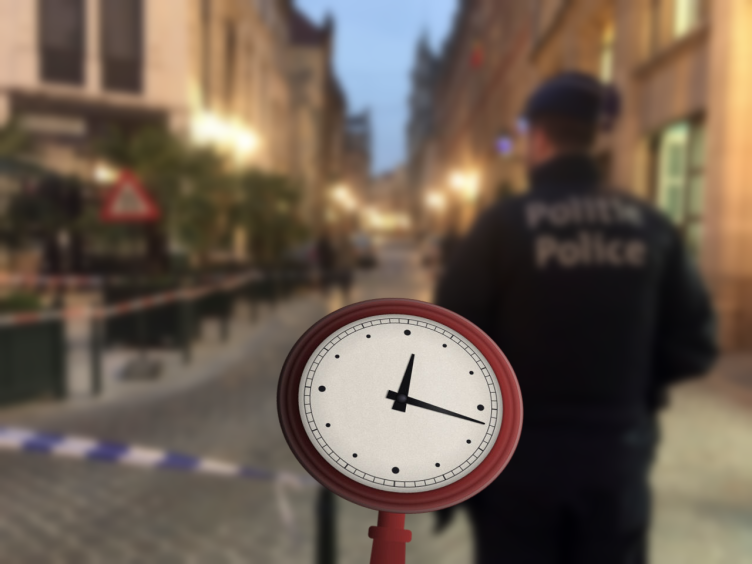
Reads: 12.17
